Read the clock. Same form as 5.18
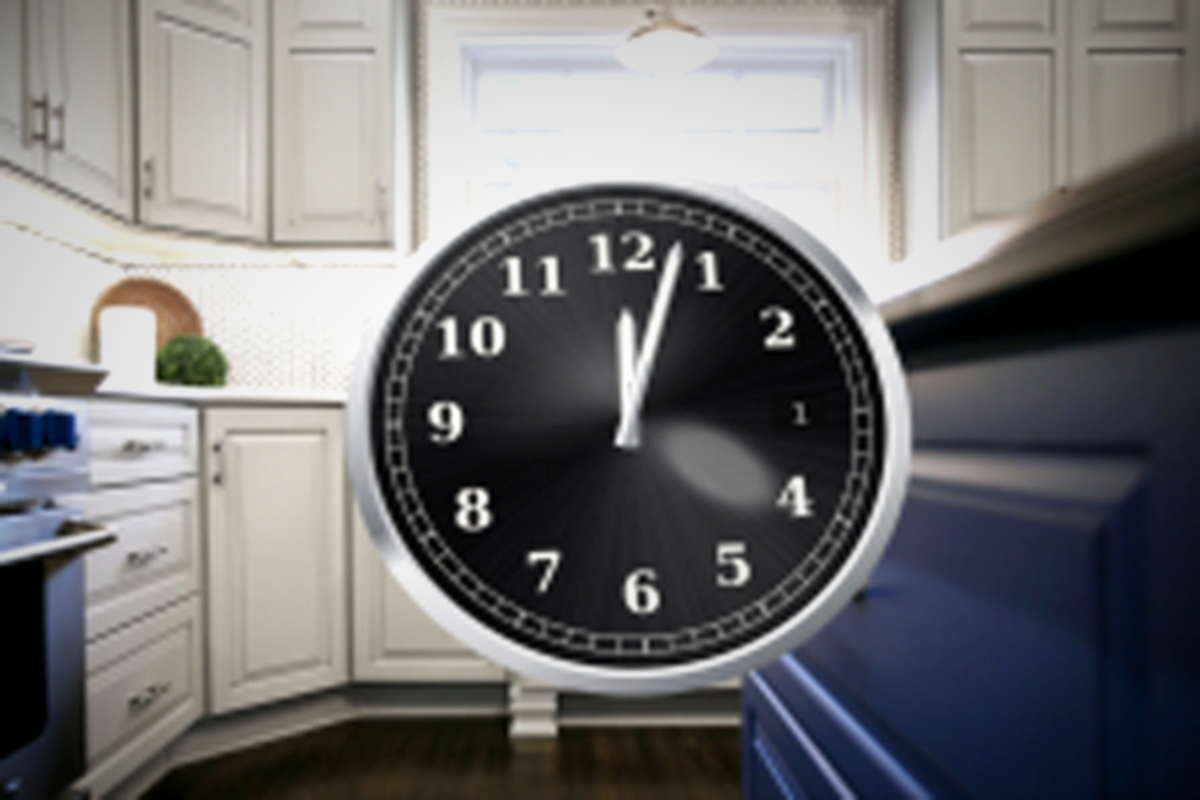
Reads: 12.03
